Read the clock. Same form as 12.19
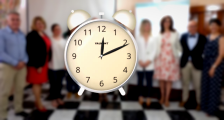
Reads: 12.11
